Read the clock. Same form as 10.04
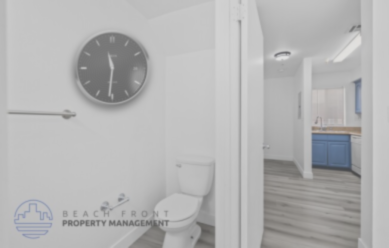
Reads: 11.31
